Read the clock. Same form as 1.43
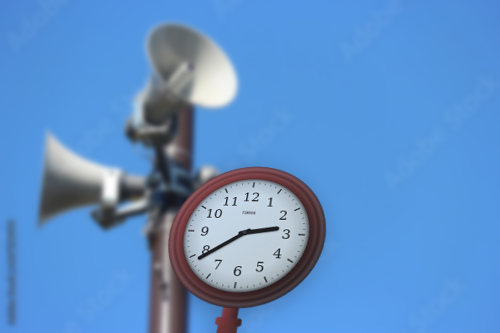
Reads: 2.39
